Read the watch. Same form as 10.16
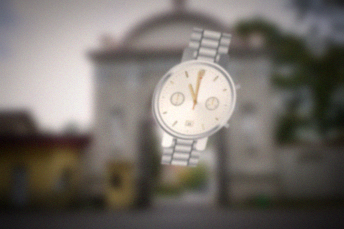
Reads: 10.59
